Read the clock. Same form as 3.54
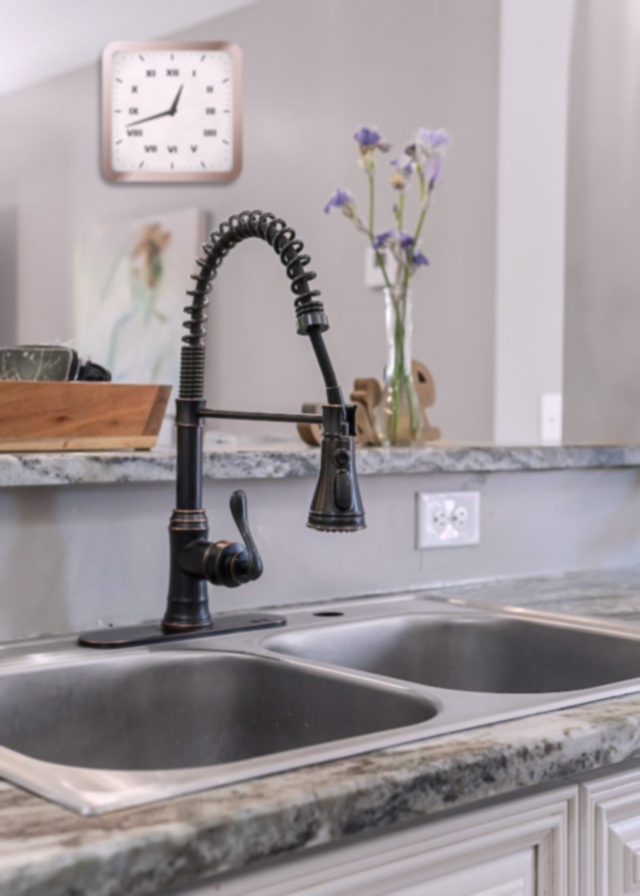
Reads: 12.42
